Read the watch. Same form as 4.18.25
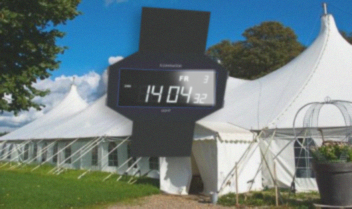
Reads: 14.04.32
